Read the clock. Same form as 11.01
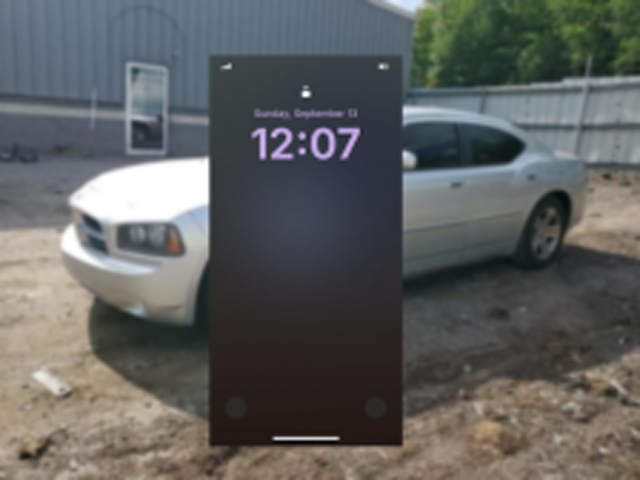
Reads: 12.07
